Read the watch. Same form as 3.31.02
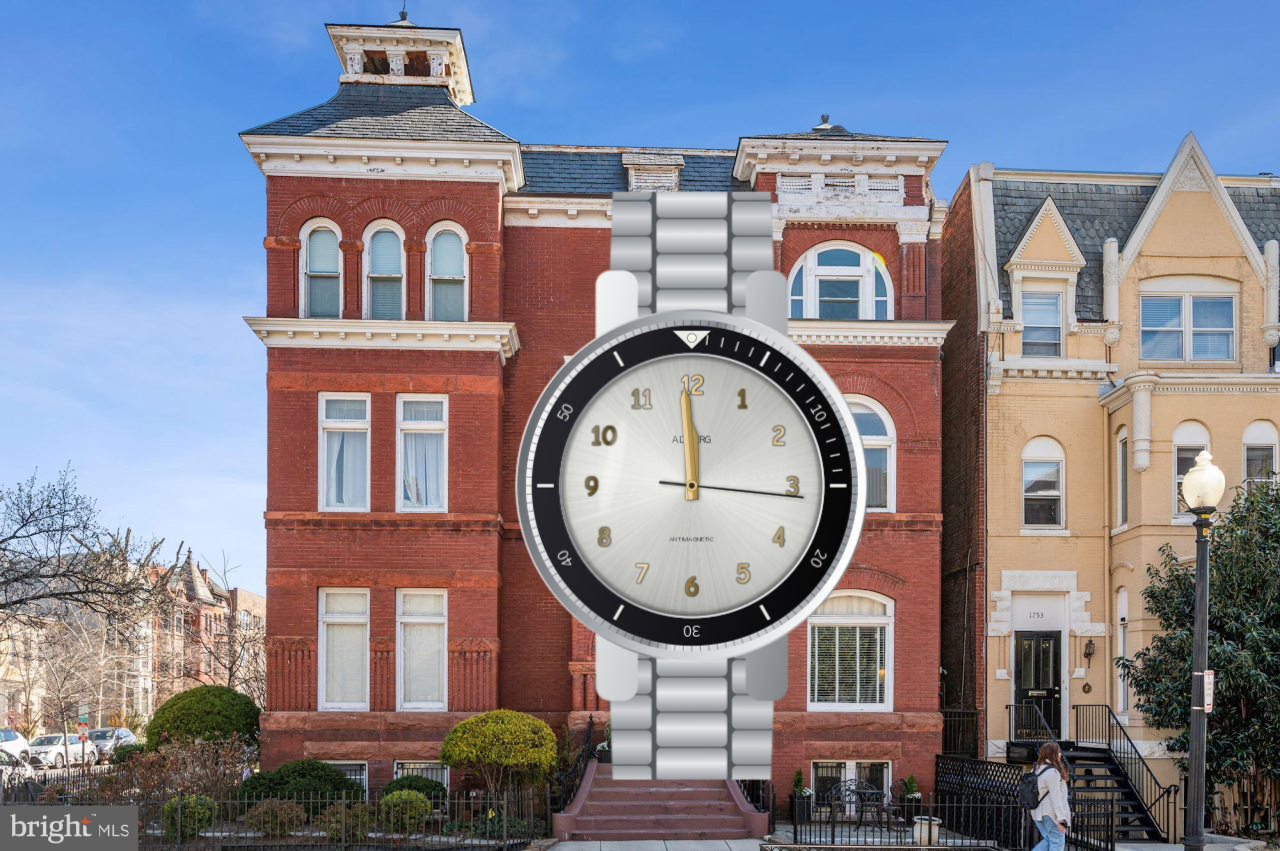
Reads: 11.59.16
